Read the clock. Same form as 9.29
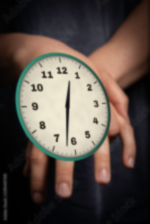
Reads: 12.32
